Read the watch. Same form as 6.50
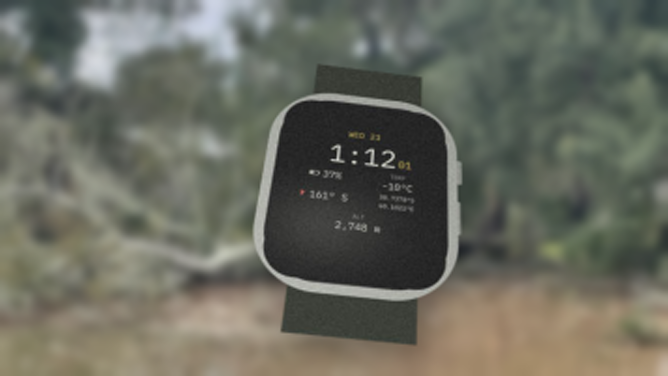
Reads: 1.12
